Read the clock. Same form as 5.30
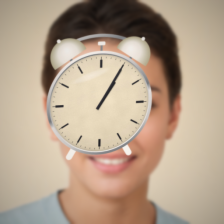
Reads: 1.05
